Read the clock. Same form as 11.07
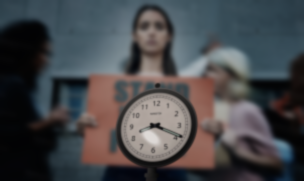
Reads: 8.19
